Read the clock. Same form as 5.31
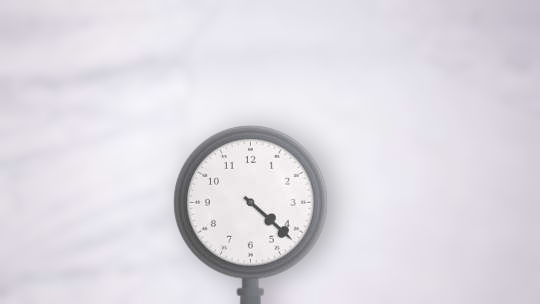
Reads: 4.22
